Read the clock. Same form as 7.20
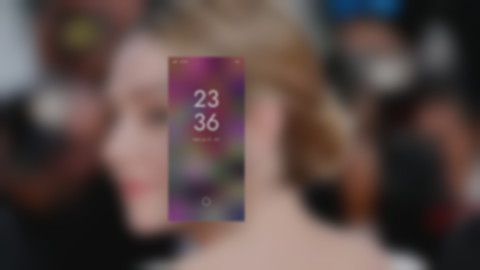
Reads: 23.36
